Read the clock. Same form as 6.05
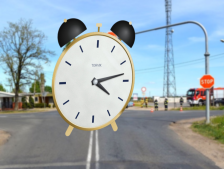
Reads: 4.13
